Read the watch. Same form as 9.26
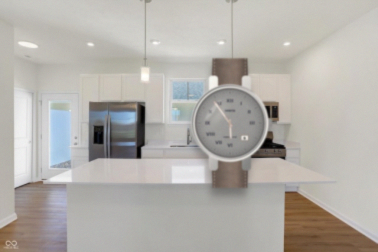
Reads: 5.54
